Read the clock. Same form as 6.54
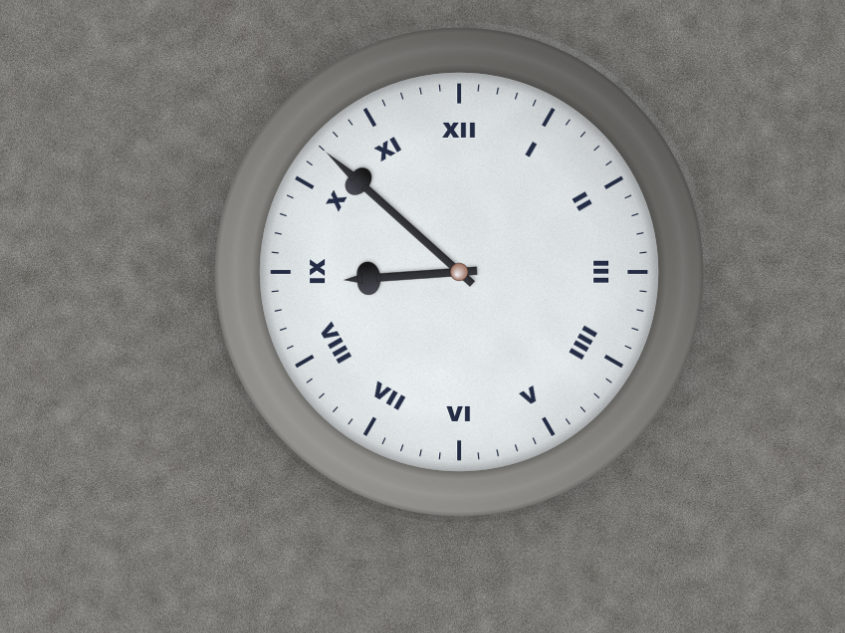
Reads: 8.52
